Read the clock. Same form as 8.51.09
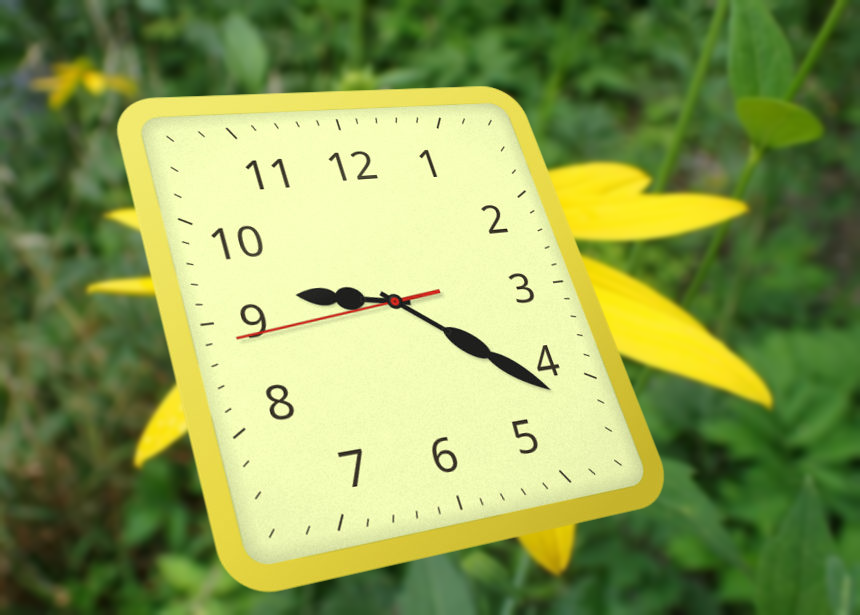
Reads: 9.21.44
